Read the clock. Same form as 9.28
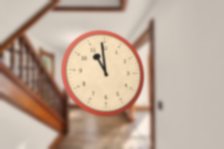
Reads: 10.59
